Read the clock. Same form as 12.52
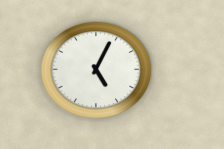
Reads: 5.04
